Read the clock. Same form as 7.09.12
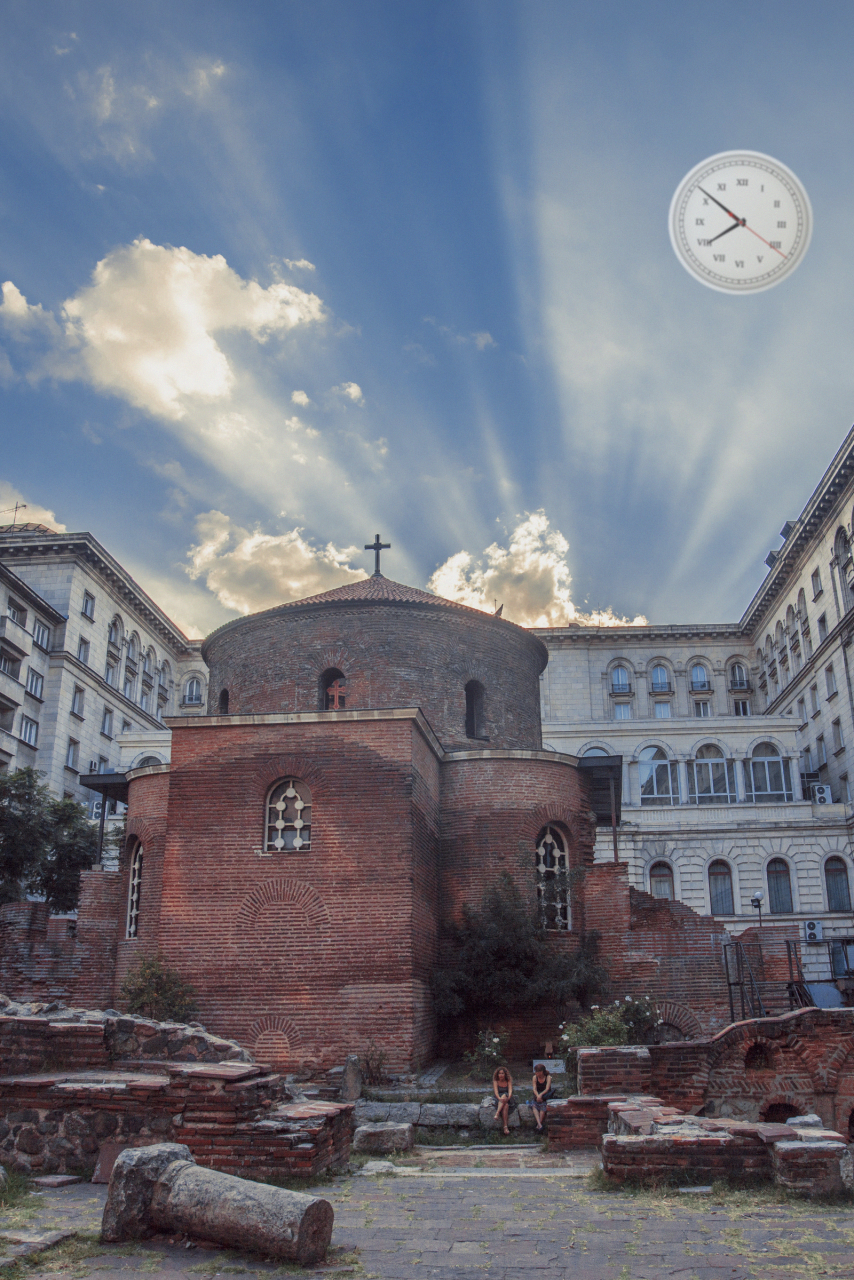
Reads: 7.51.21
